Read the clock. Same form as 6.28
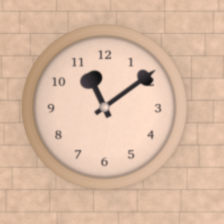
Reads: 11.09
